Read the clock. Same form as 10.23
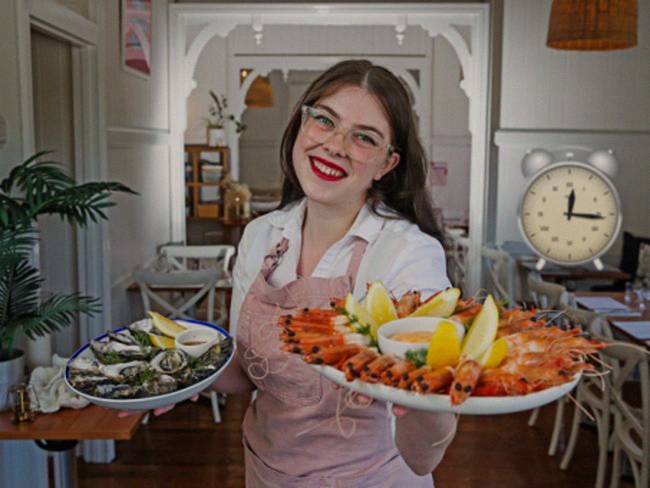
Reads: 12.16
